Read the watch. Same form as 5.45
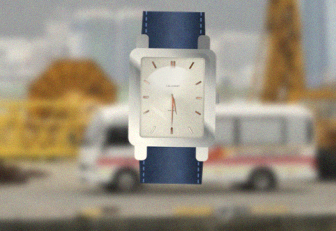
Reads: 5.30
